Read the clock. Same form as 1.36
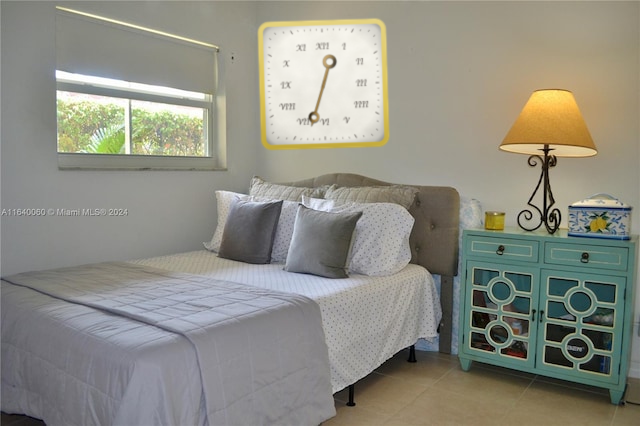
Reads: 12.33
